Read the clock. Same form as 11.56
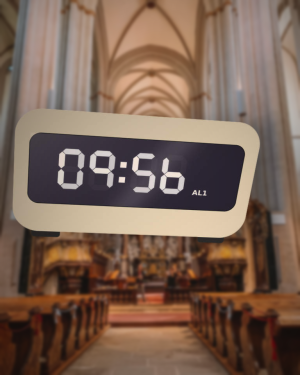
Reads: 9.56
